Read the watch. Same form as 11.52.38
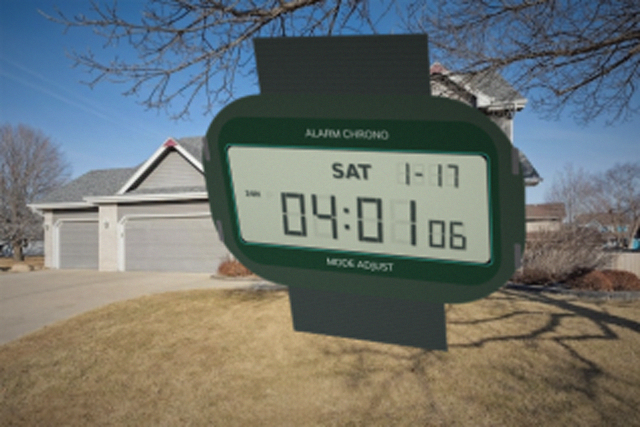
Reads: 4.01.06
